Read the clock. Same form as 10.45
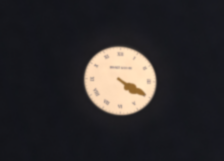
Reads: 4.20
